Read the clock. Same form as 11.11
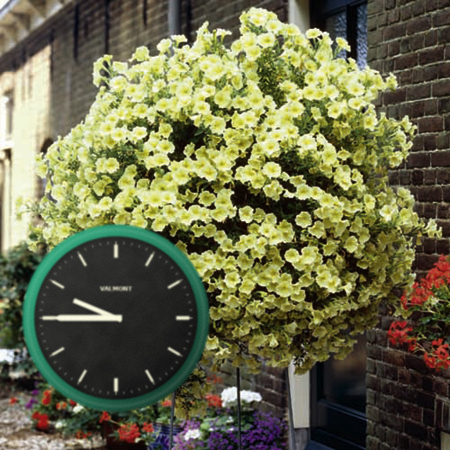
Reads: 9.45
